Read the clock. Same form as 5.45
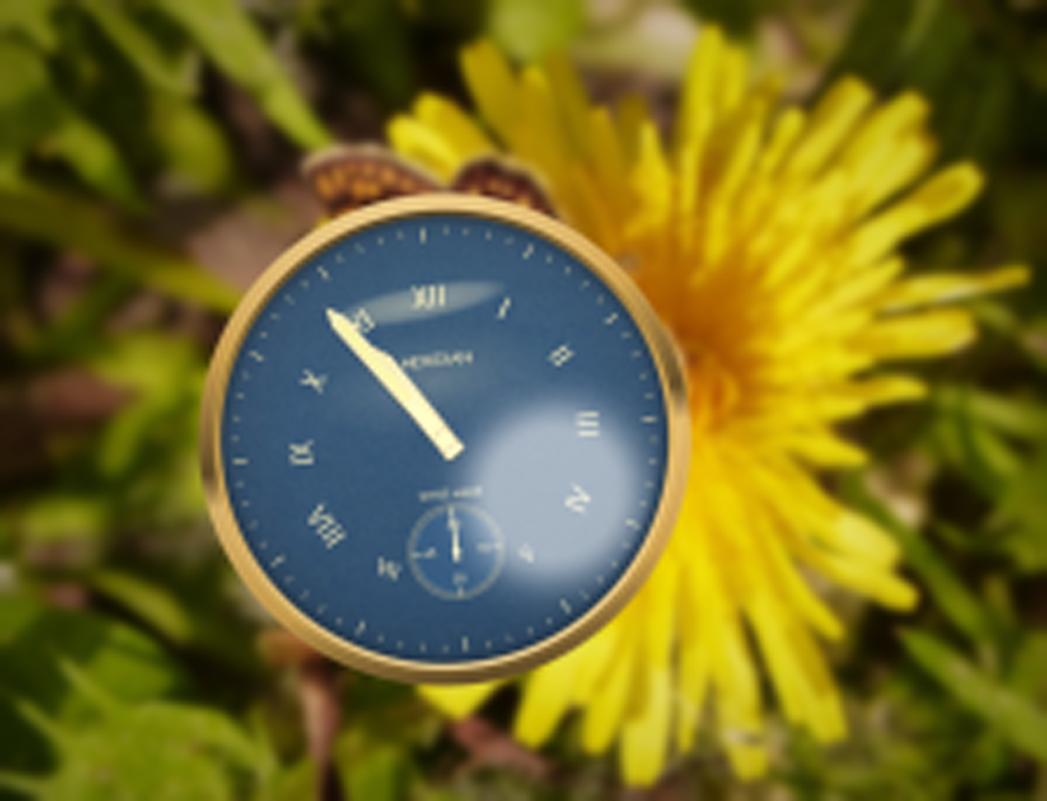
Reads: 10.54
